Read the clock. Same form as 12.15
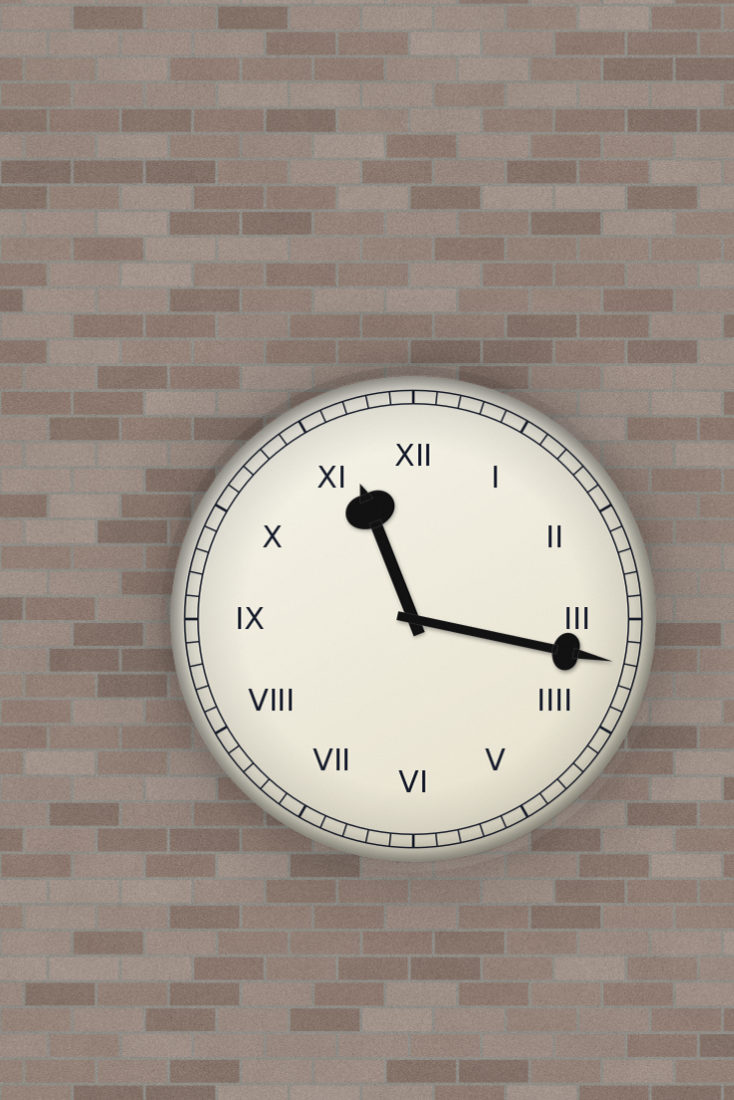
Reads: 11.17
